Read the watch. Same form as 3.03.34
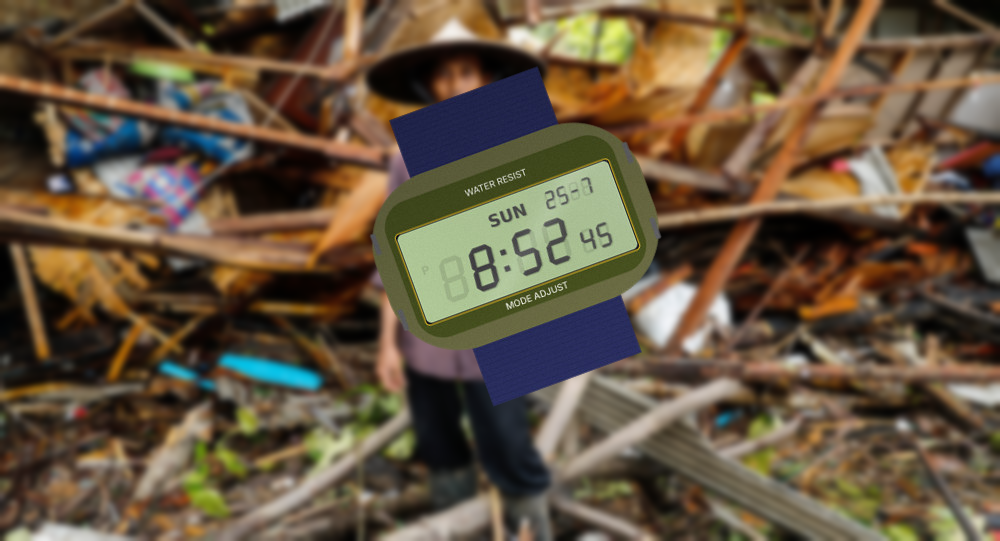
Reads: 8.52.45
